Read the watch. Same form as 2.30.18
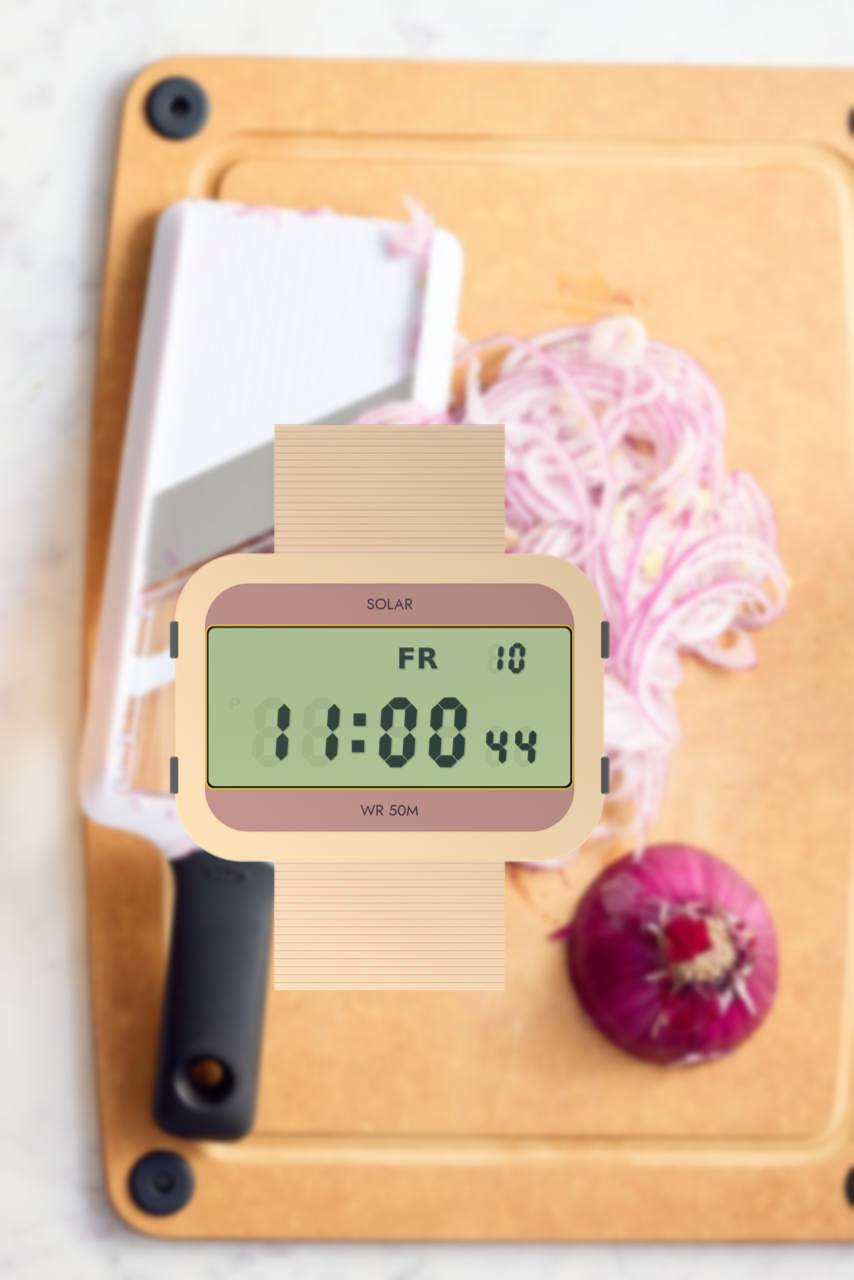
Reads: 11.00.44
